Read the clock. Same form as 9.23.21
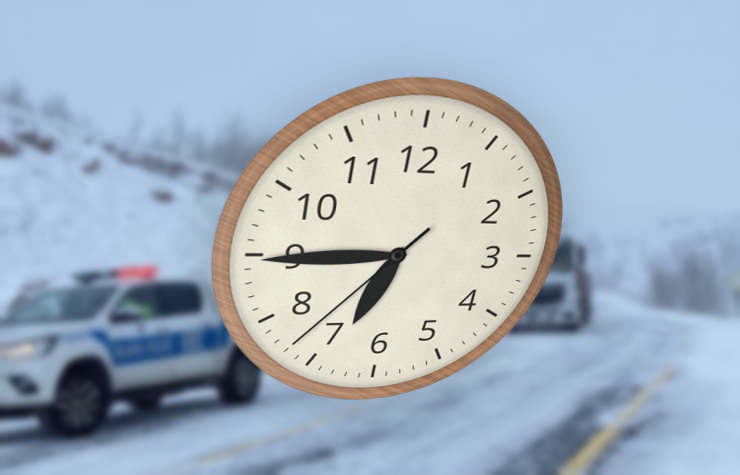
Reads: 6.44.37
